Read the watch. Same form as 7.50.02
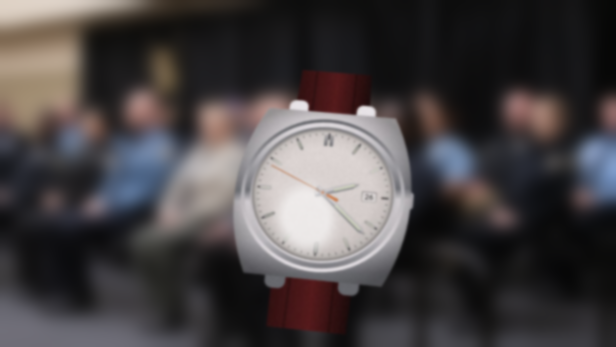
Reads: 2.21.49
